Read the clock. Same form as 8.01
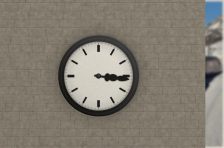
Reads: 3.16
